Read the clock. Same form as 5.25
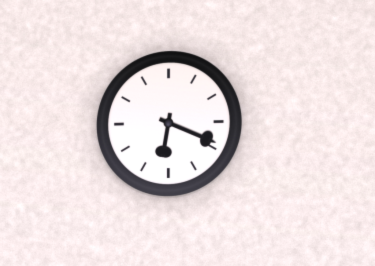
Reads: 6.19
